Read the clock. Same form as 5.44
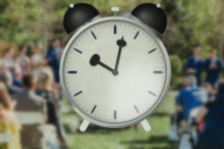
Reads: 10.02
